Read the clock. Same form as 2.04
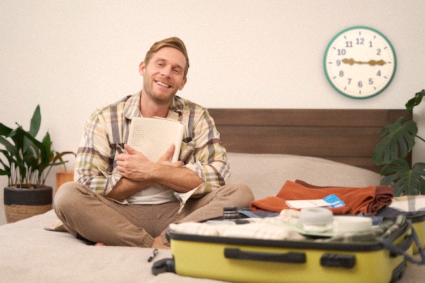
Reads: 9.15
